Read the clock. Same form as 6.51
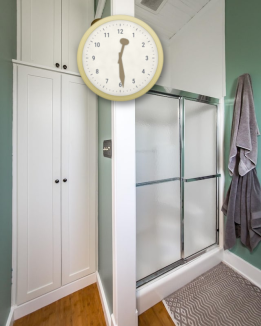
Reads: 12.29
